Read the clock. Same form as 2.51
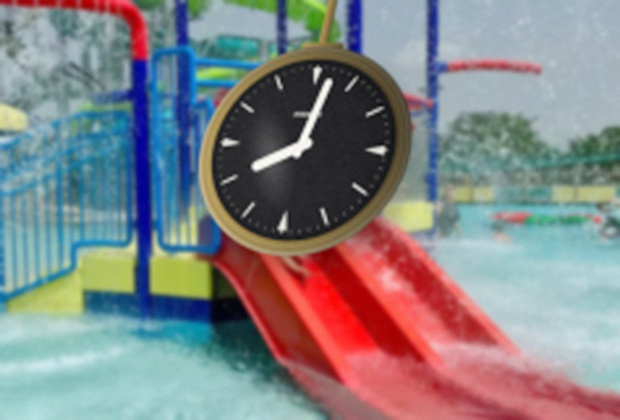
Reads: 8.02
